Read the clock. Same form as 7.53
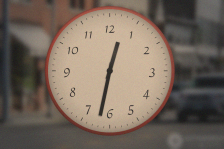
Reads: 12.32
